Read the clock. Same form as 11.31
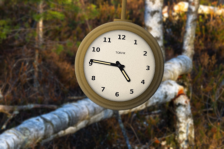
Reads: 4.46
